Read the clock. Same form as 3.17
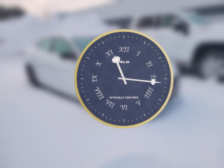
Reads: 11.16
